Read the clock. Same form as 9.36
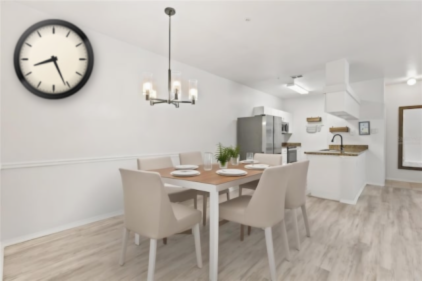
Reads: 8.26
